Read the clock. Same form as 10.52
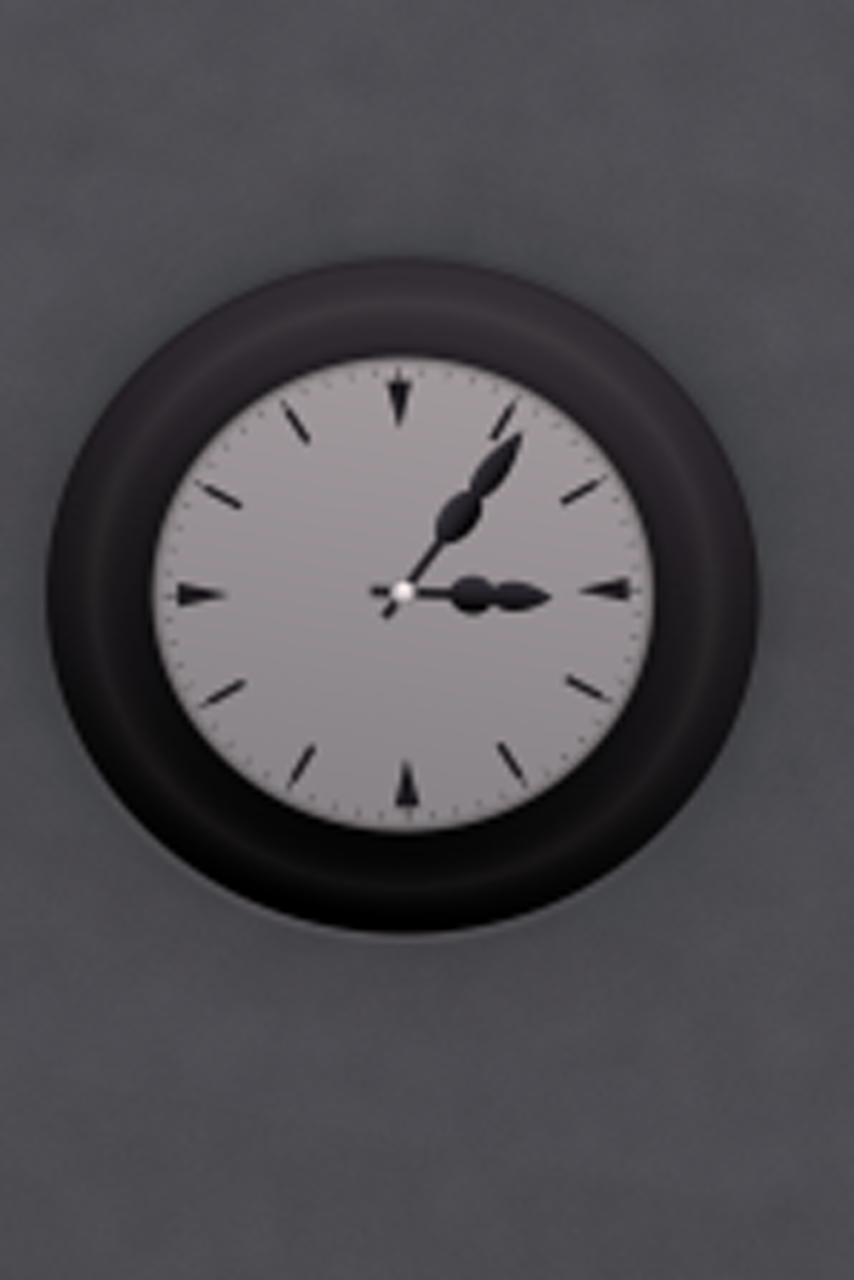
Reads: 3.06
